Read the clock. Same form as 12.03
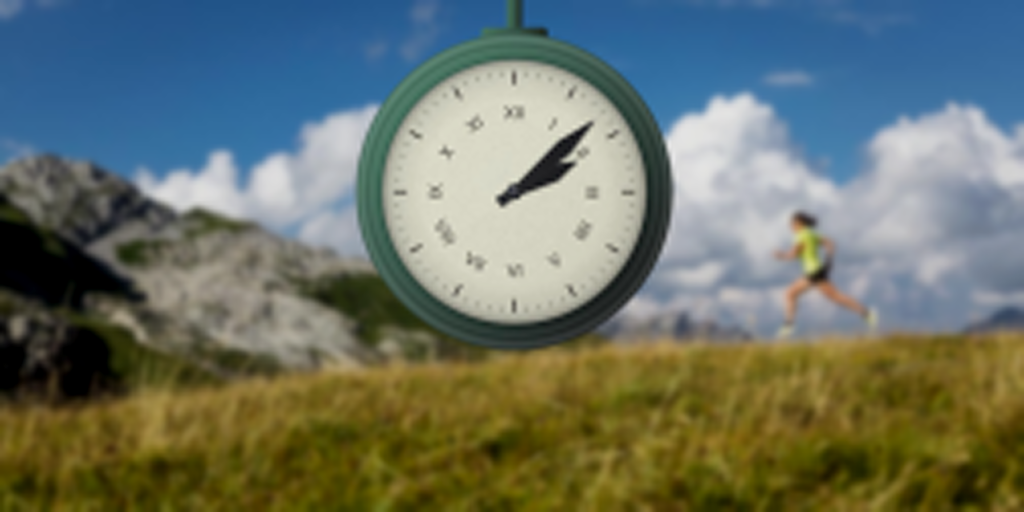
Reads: 2.08
